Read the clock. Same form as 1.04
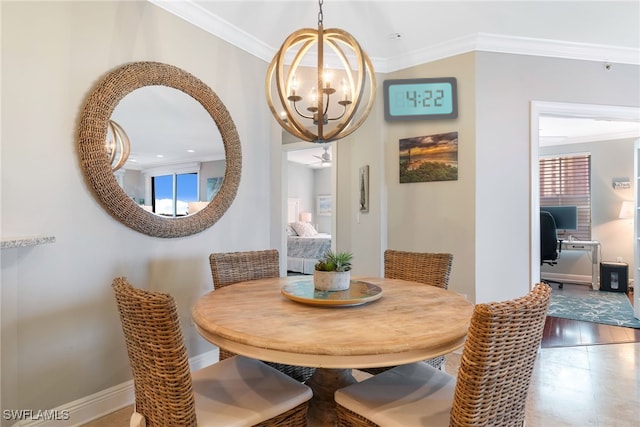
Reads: 4.22
